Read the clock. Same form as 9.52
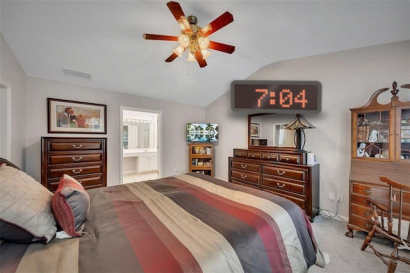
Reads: 7.04
